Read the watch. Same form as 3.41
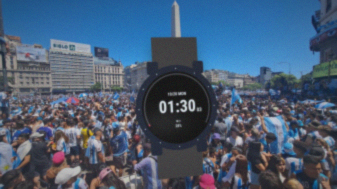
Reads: 1.30
